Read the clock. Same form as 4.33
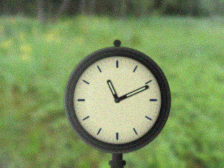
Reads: 11.11
